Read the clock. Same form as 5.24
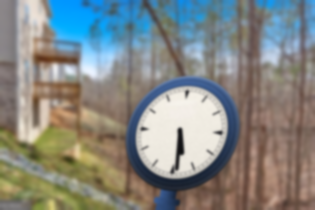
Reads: 5.29
